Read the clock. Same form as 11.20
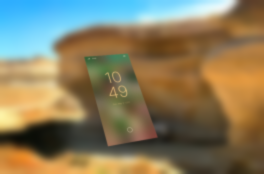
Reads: 10.49
